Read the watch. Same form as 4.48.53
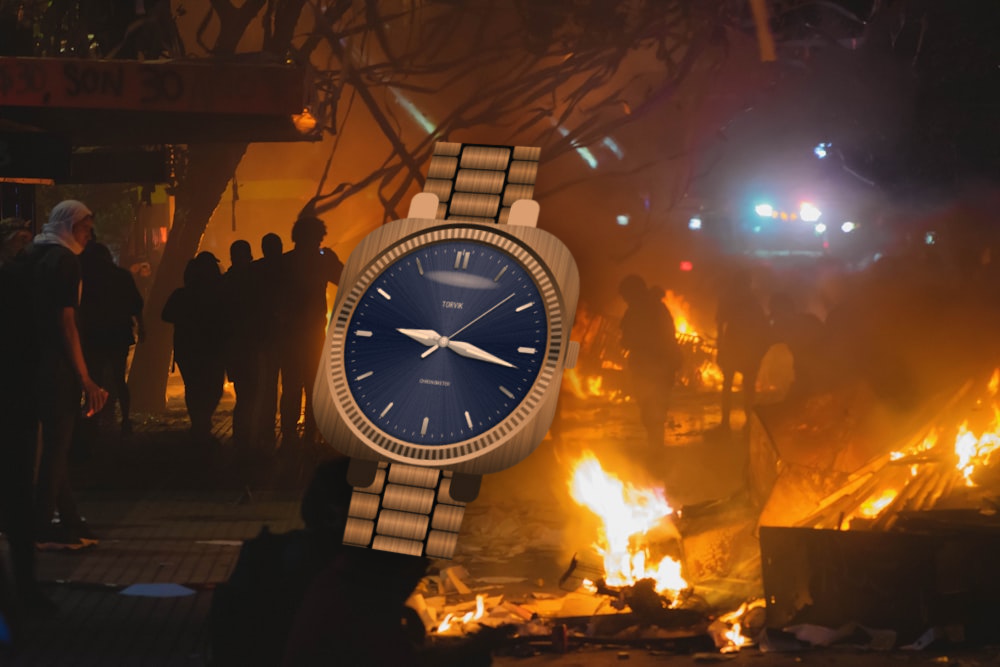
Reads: 9.17.08
